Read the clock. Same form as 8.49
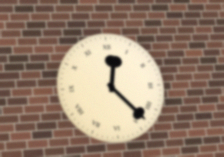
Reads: 12.23
